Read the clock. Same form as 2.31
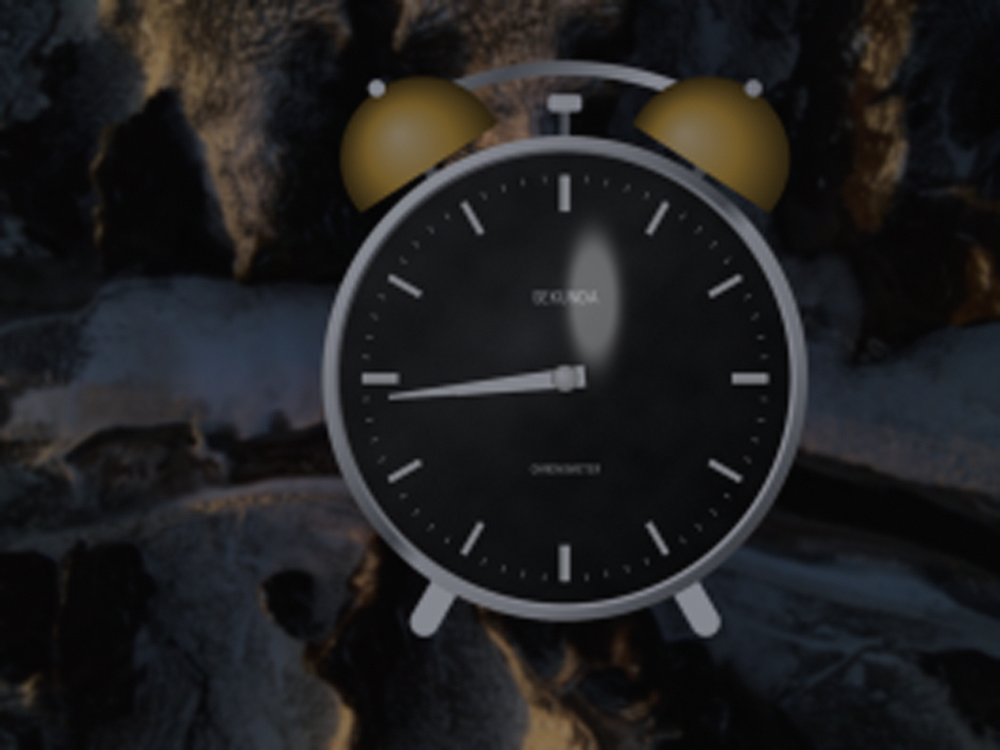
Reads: 8.44
